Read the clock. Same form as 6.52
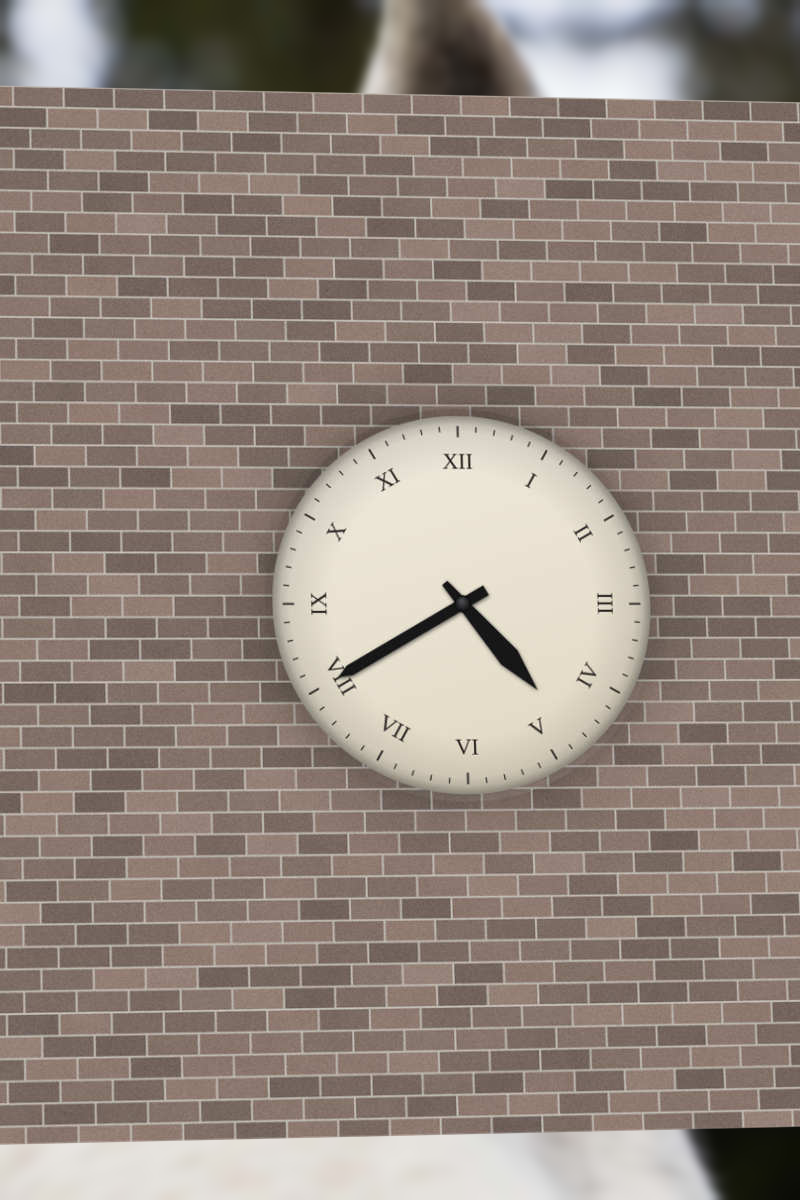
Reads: 4.40
